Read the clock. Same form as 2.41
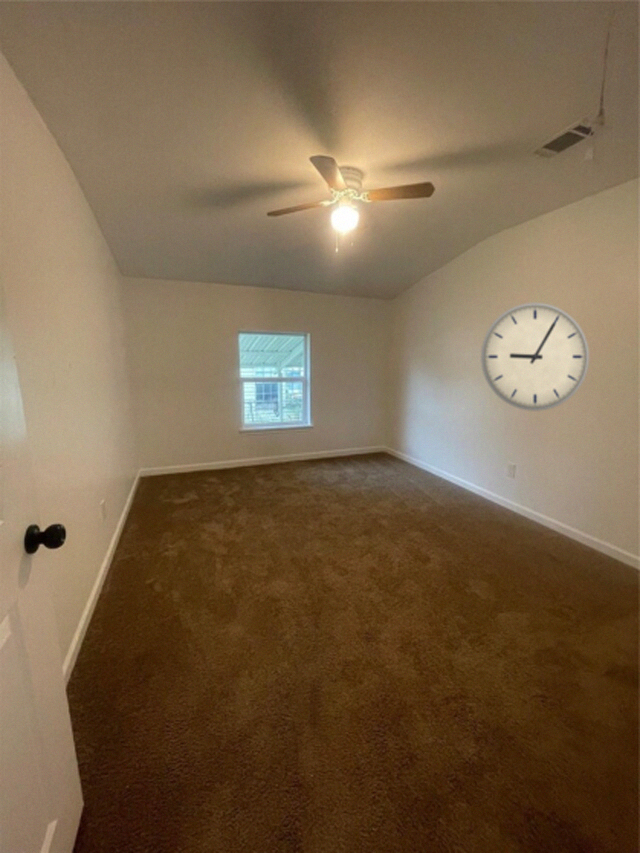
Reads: 9.05
